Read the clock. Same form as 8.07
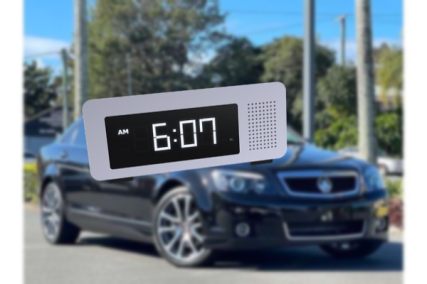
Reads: 6.07
